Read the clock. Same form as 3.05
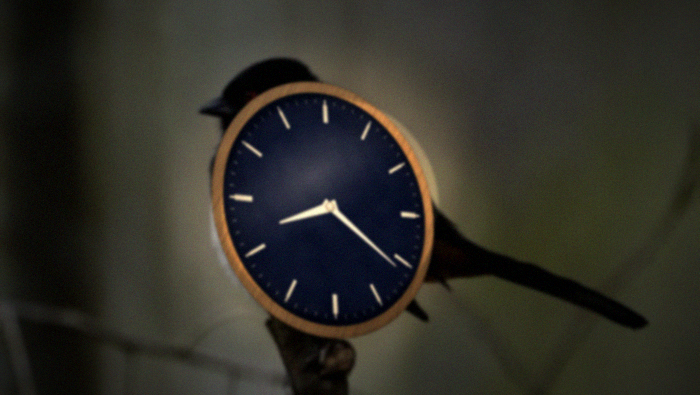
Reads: 8.21
